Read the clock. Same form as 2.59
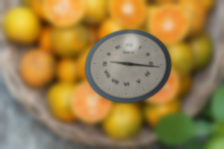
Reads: 9.16
